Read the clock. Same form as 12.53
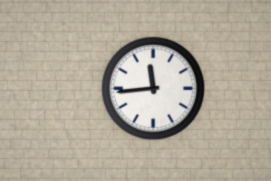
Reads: 11.44
